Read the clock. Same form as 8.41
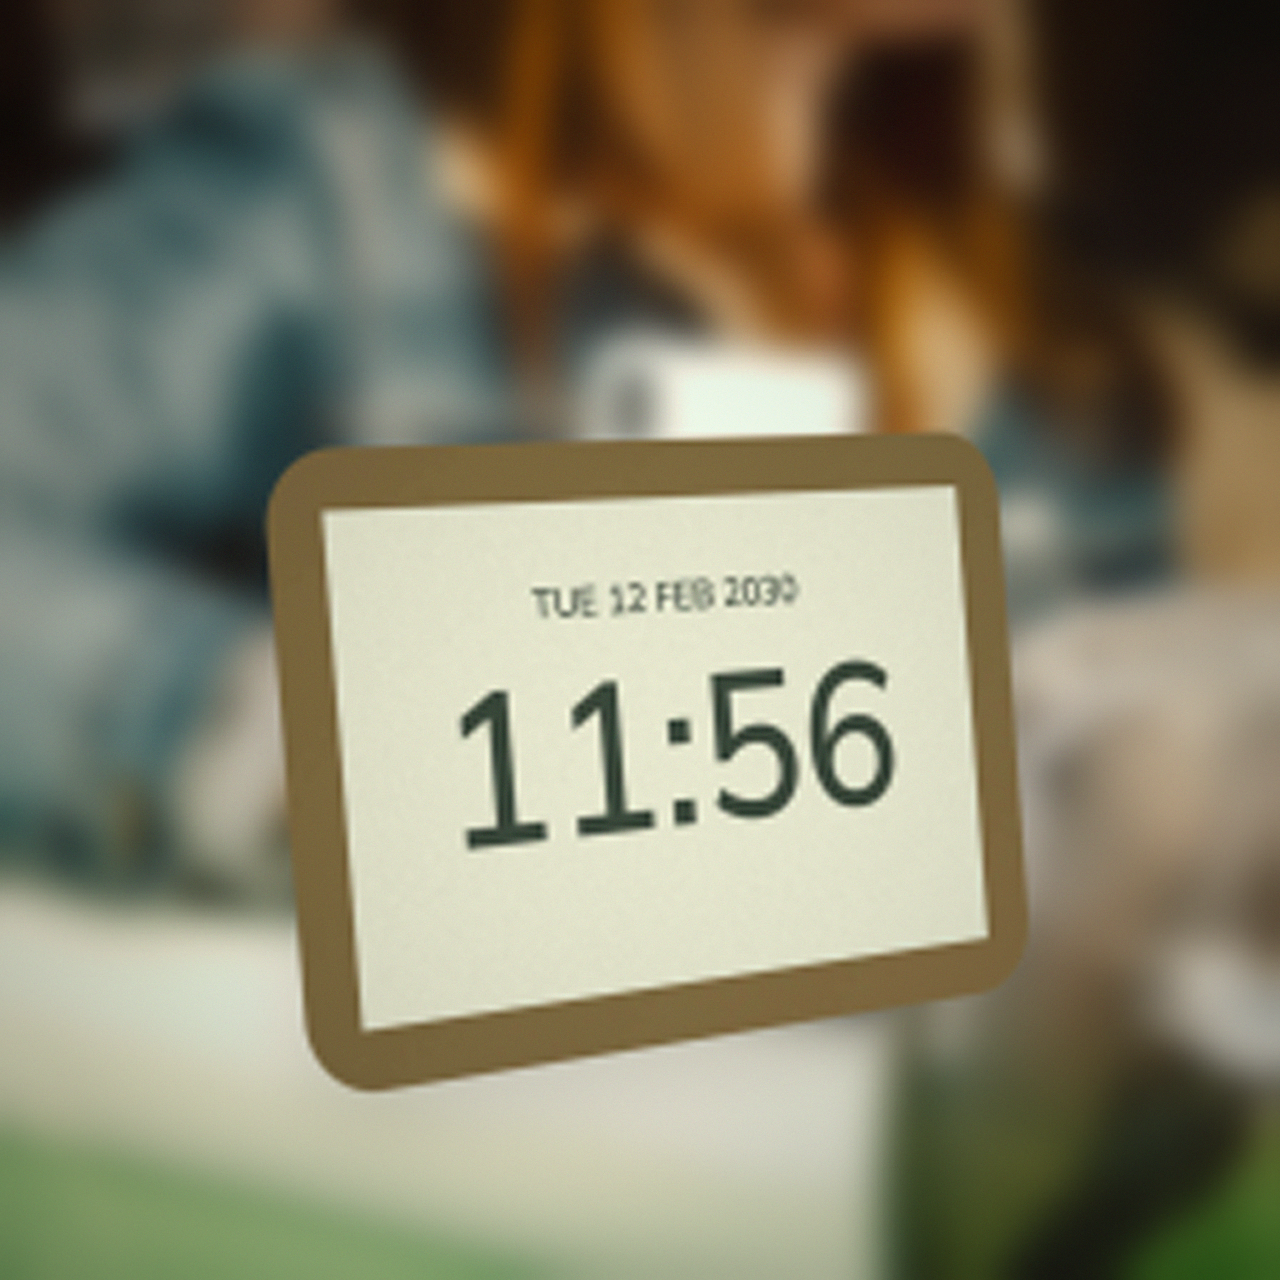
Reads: 11.56
